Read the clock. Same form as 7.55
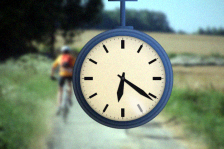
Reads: 6.21
